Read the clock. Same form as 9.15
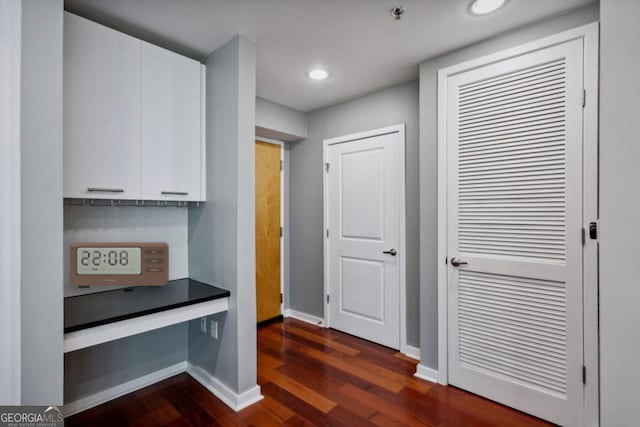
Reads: 22.08
